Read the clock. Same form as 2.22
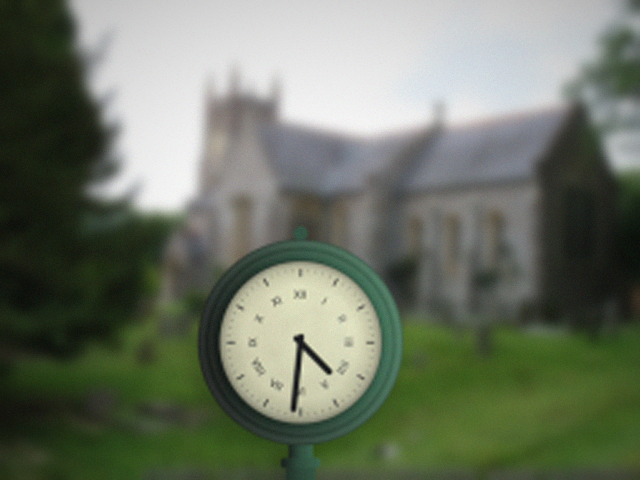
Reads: 4.31
